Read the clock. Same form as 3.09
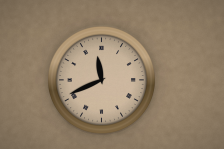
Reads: 11.41
